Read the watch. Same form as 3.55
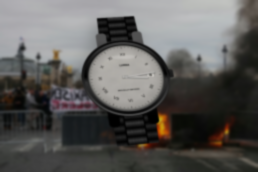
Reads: 3.14
